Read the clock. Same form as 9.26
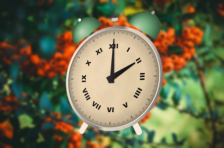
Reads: 2.00
